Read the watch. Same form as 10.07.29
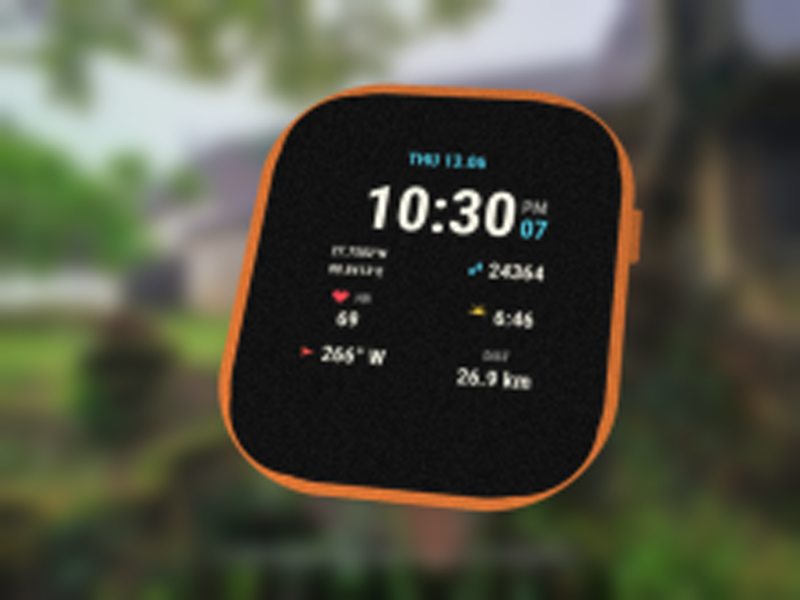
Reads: 10.30.07
